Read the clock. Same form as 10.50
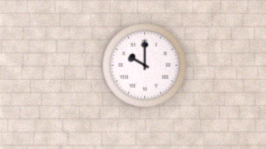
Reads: 10.00
